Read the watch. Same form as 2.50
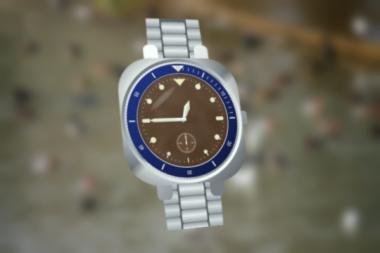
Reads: 12.45
